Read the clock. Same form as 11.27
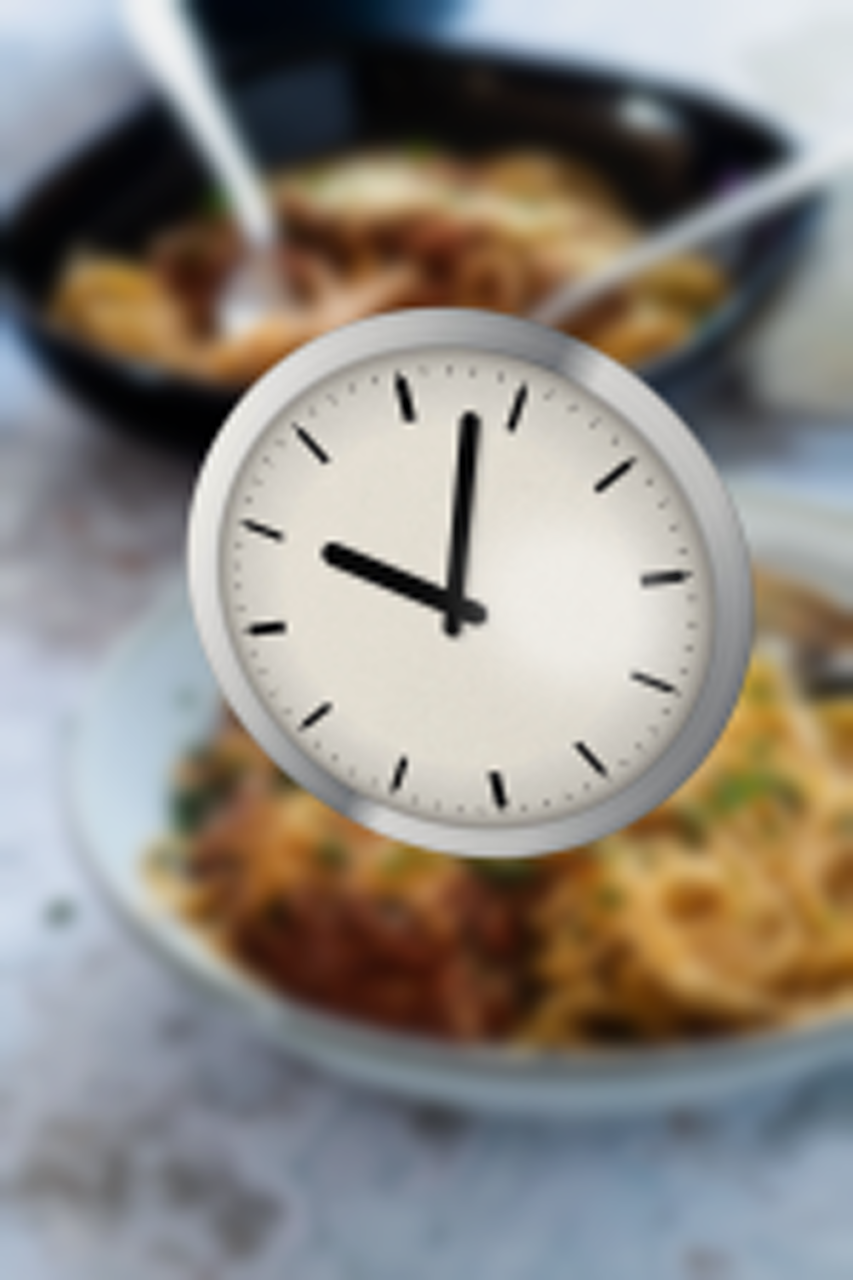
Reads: 10.03
